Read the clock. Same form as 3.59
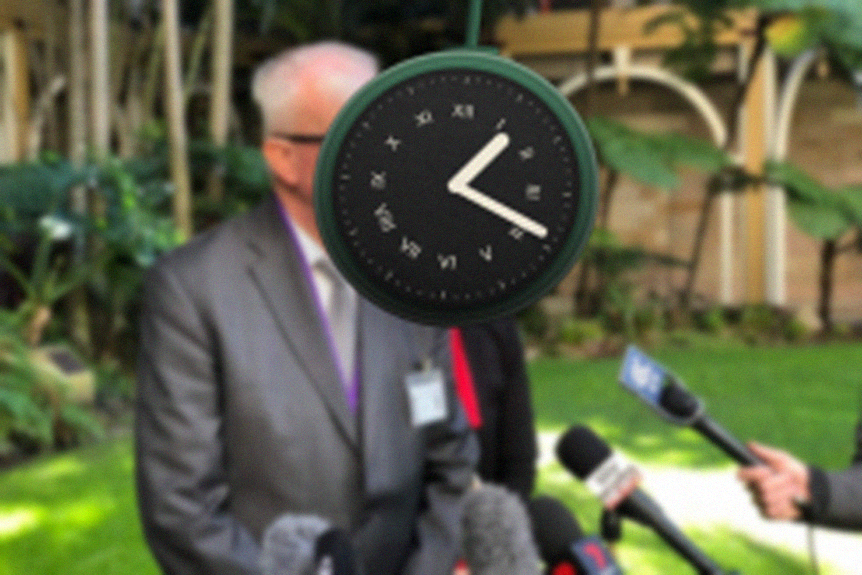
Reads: 1.19
